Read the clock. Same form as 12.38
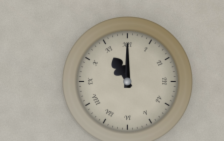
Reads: 11.00
